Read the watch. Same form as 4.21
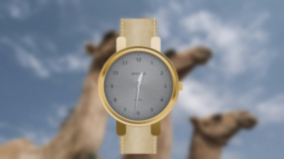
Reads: 12.31
